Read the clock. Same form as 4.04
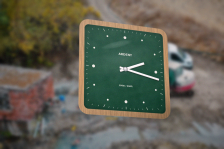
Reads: 2.17
